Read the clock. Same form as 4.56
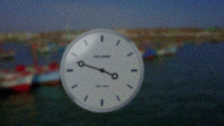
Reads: 3.48
